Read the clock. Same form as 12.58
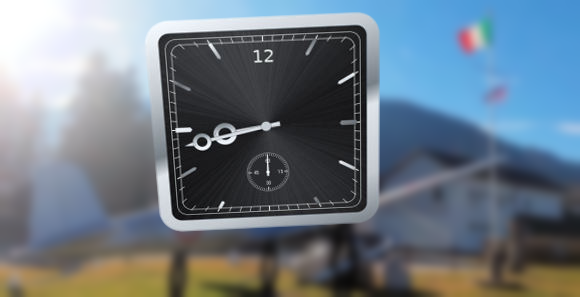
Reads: 8.43
